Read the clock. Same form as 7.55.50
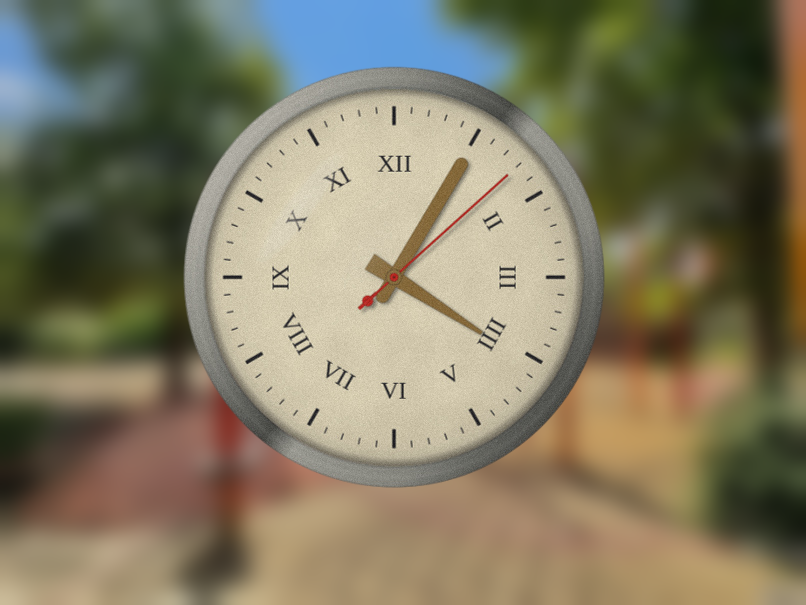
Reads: 4.05.08
